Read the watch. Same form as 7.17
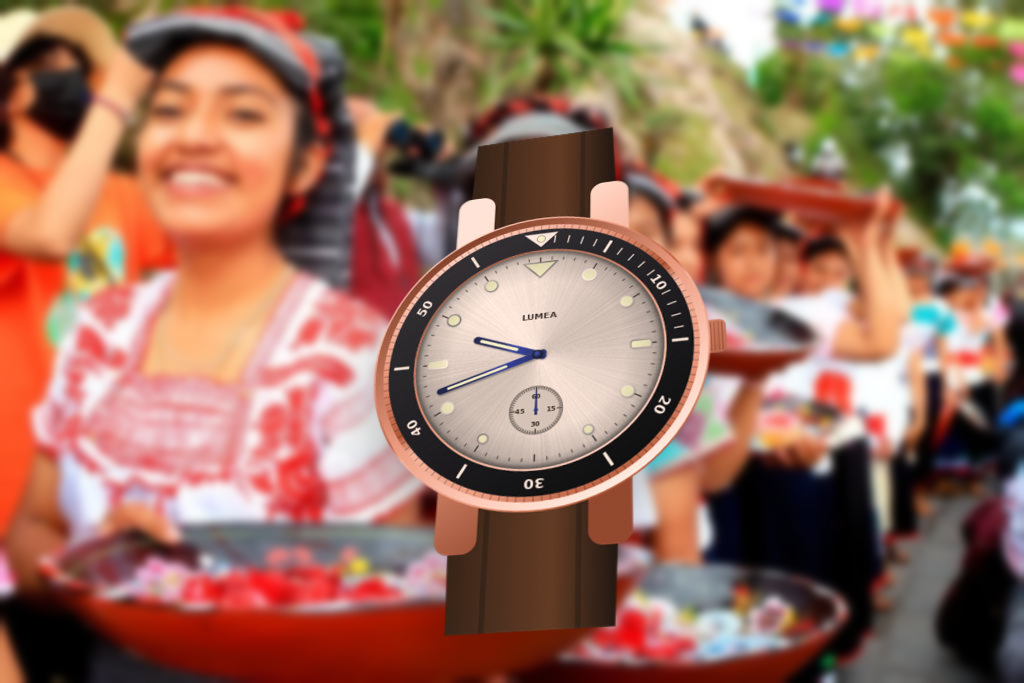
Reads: 9.42
